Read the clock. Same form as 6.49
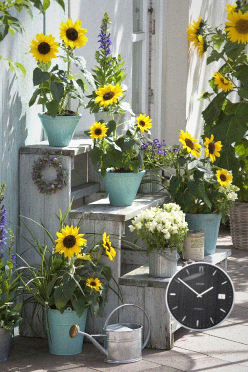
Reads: 1.51
